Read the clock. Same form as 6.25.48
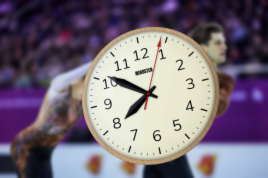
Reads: 7.51.04
